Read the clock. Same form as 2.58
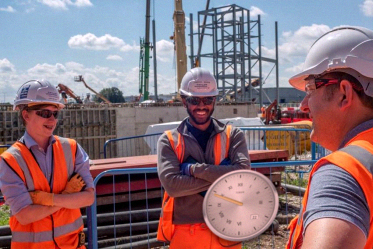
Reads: 9.49
